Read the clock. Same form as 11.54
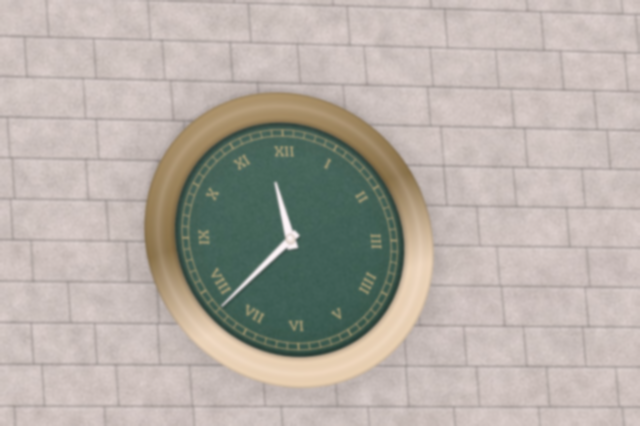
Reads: 11.38
